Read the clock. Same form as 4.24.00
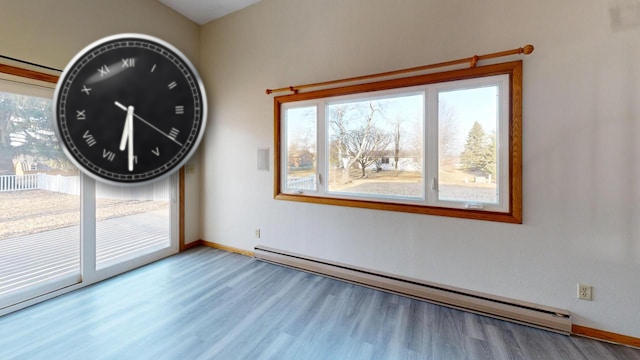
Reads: 6.30.21
